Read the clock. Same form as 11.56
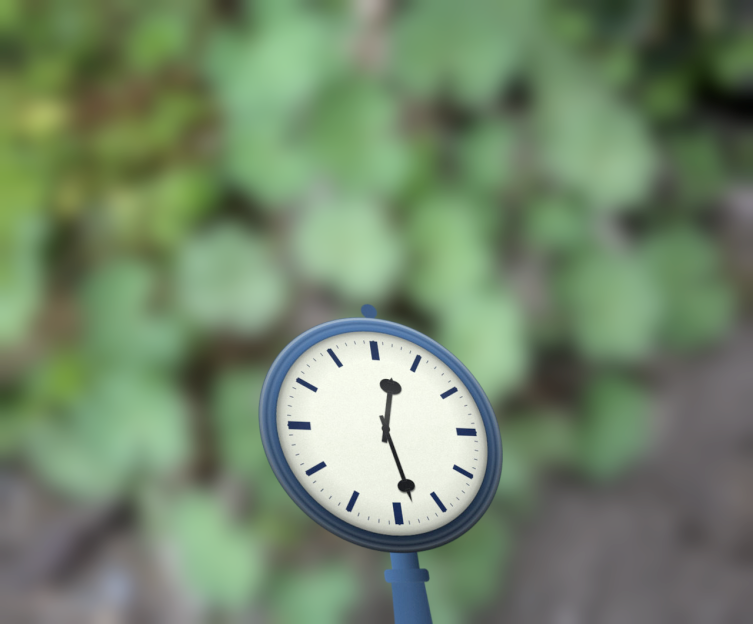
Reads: 12.28
